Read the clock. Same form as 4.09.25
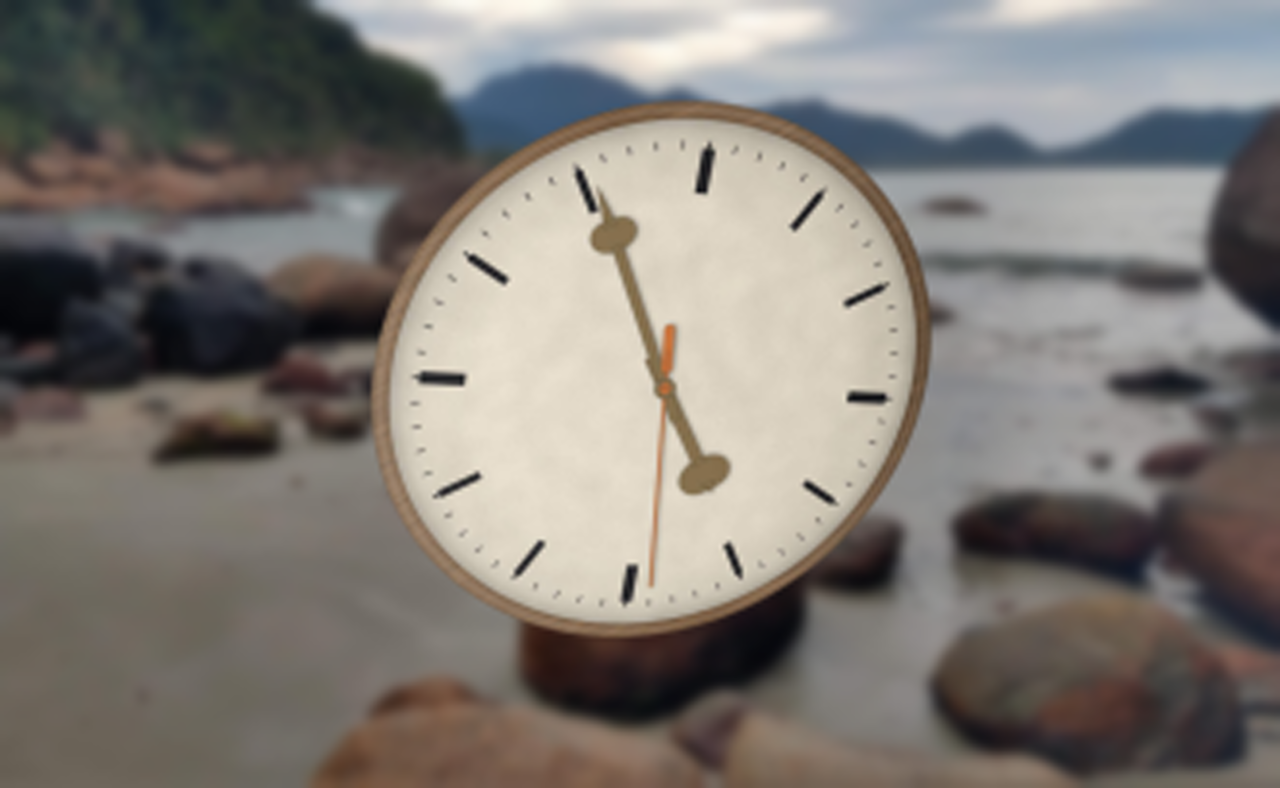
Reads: 4.55.29
